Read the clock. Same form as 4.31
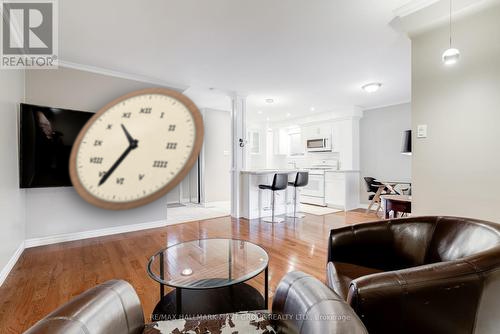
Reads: 10.34
